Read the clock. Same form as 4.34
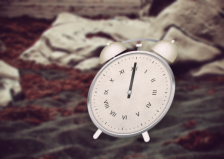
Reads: 12.00
